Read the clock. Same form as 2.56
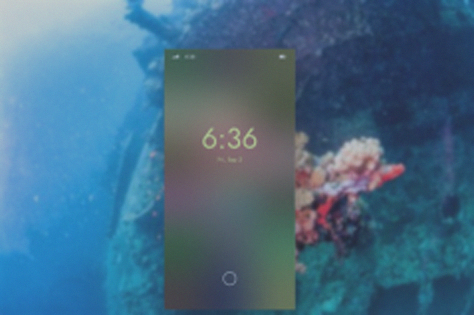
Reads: 6.36
